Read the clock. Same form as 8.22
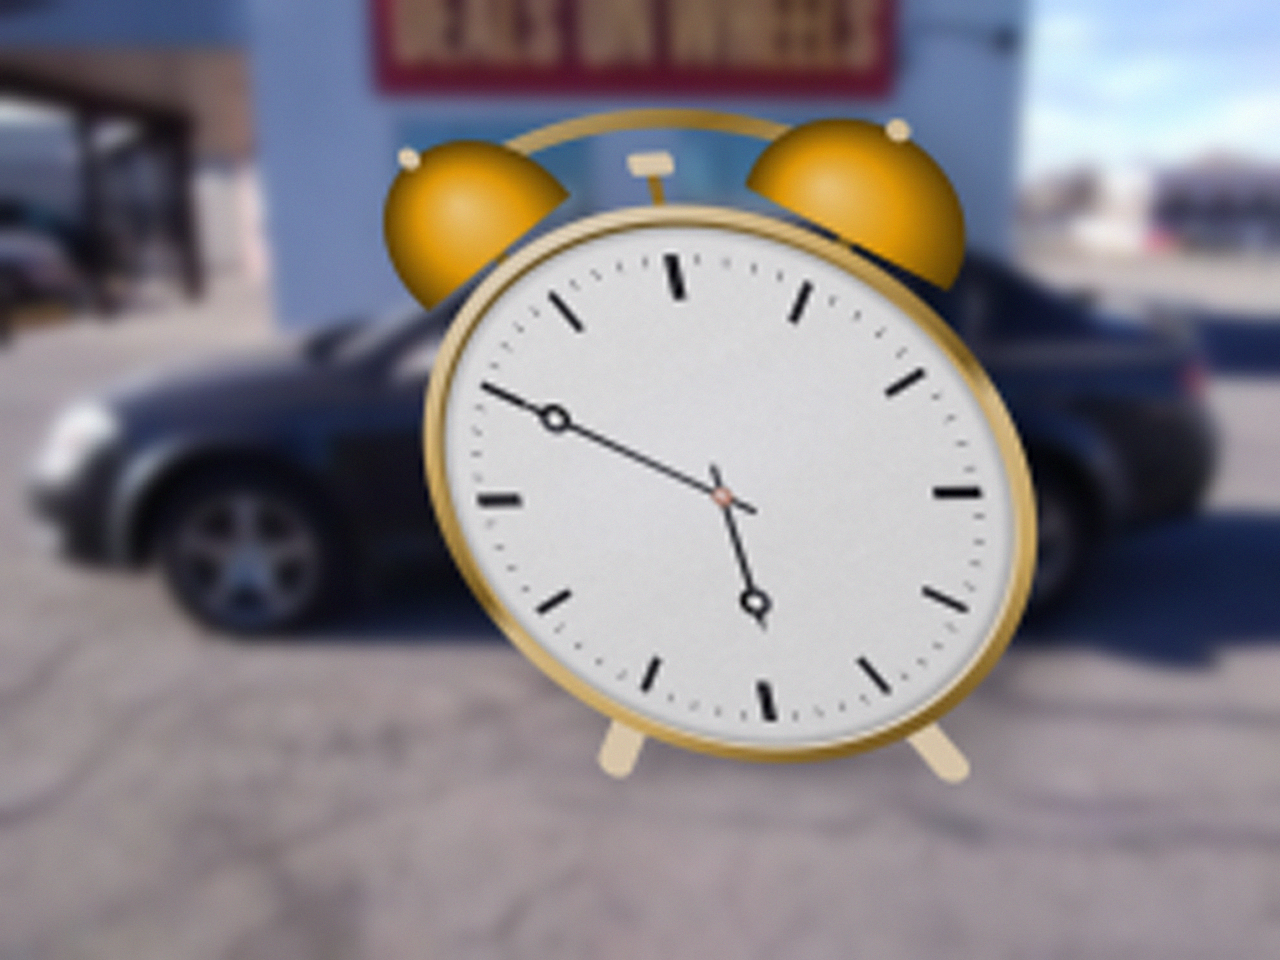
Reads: 5.50
